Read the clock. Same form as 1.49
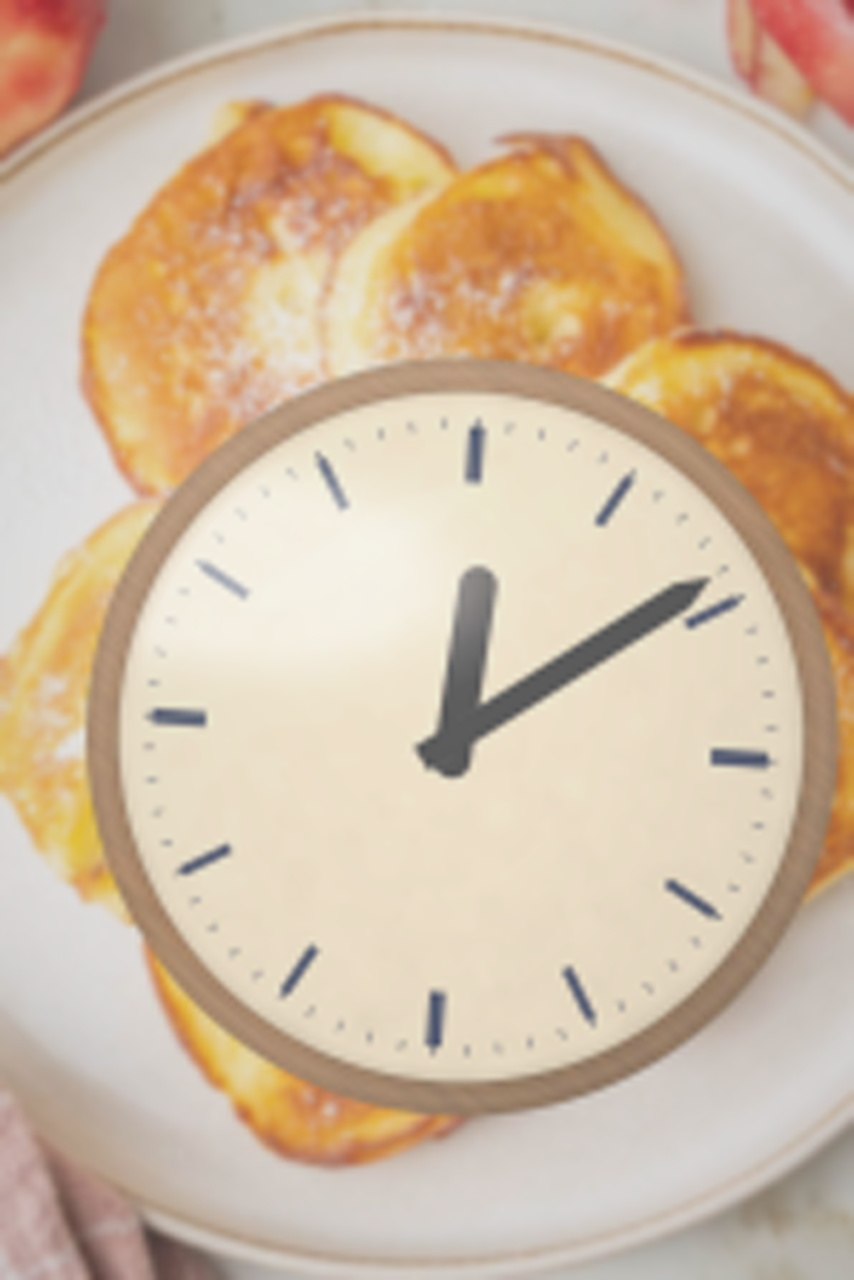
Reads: 12.09
